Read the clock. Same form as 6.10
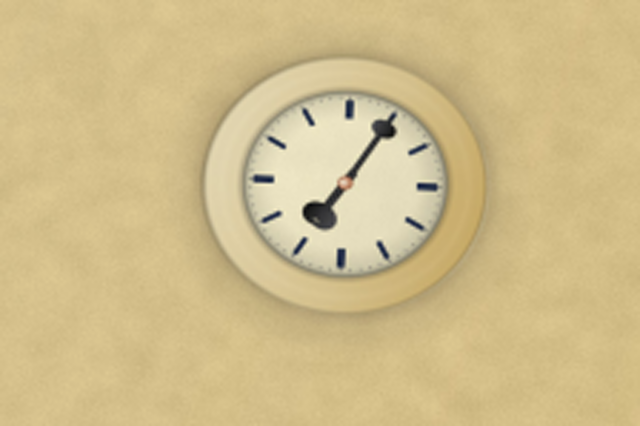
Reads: 7.05
